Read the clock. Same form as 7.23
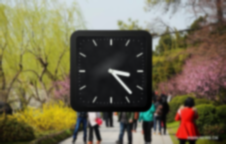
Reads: 3.23
